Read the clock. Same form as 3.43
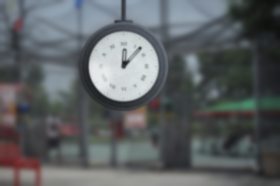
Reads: 12.07
